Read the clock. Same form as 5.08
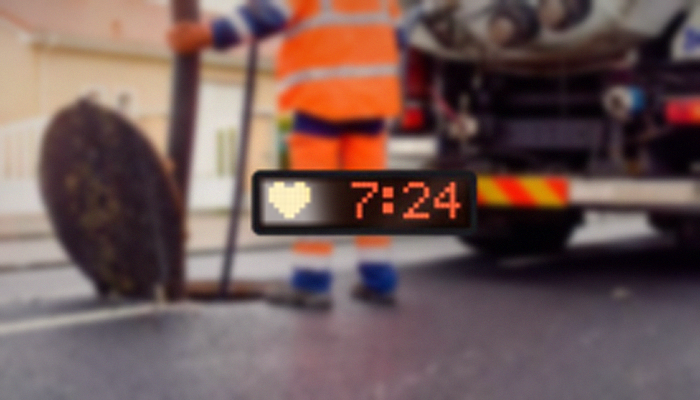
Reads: 7.24
